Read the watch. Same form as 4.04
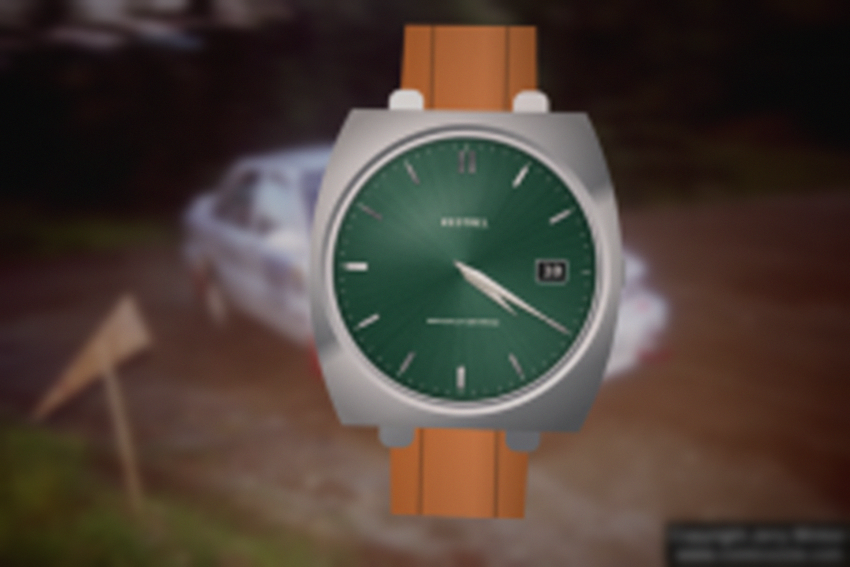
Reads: 4.20
